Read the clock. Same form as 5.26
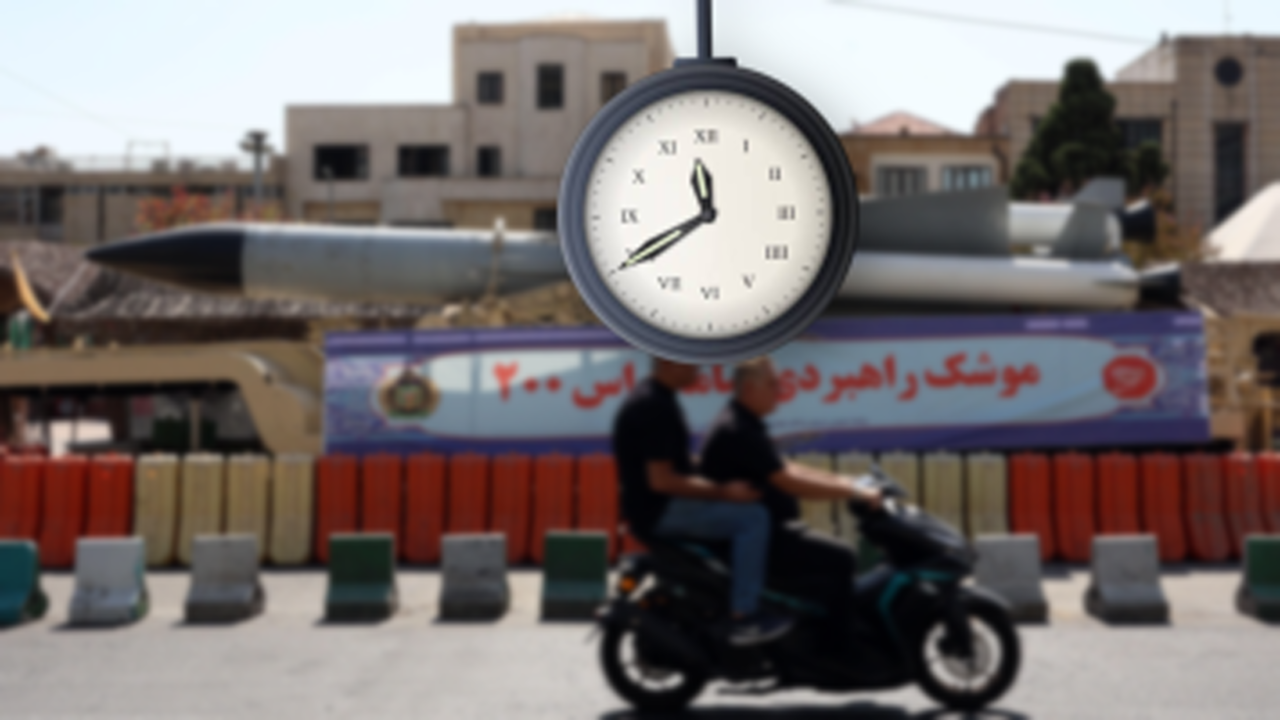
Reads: 11.40
